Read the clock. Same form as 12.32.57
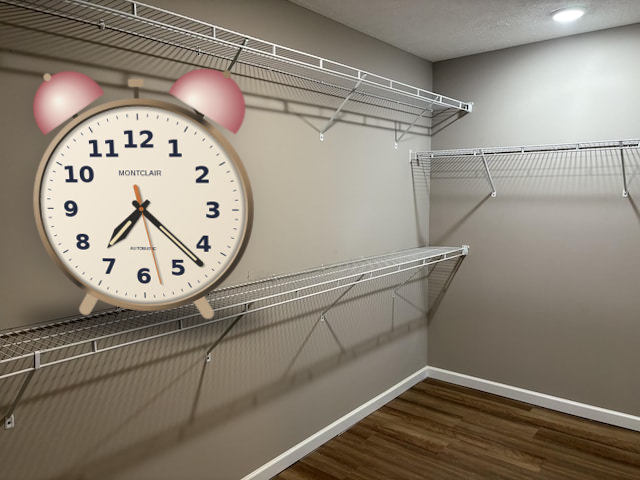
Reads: 7.22.28
